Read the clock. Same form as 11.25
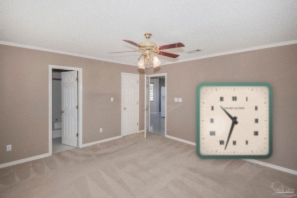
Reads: 10.33
